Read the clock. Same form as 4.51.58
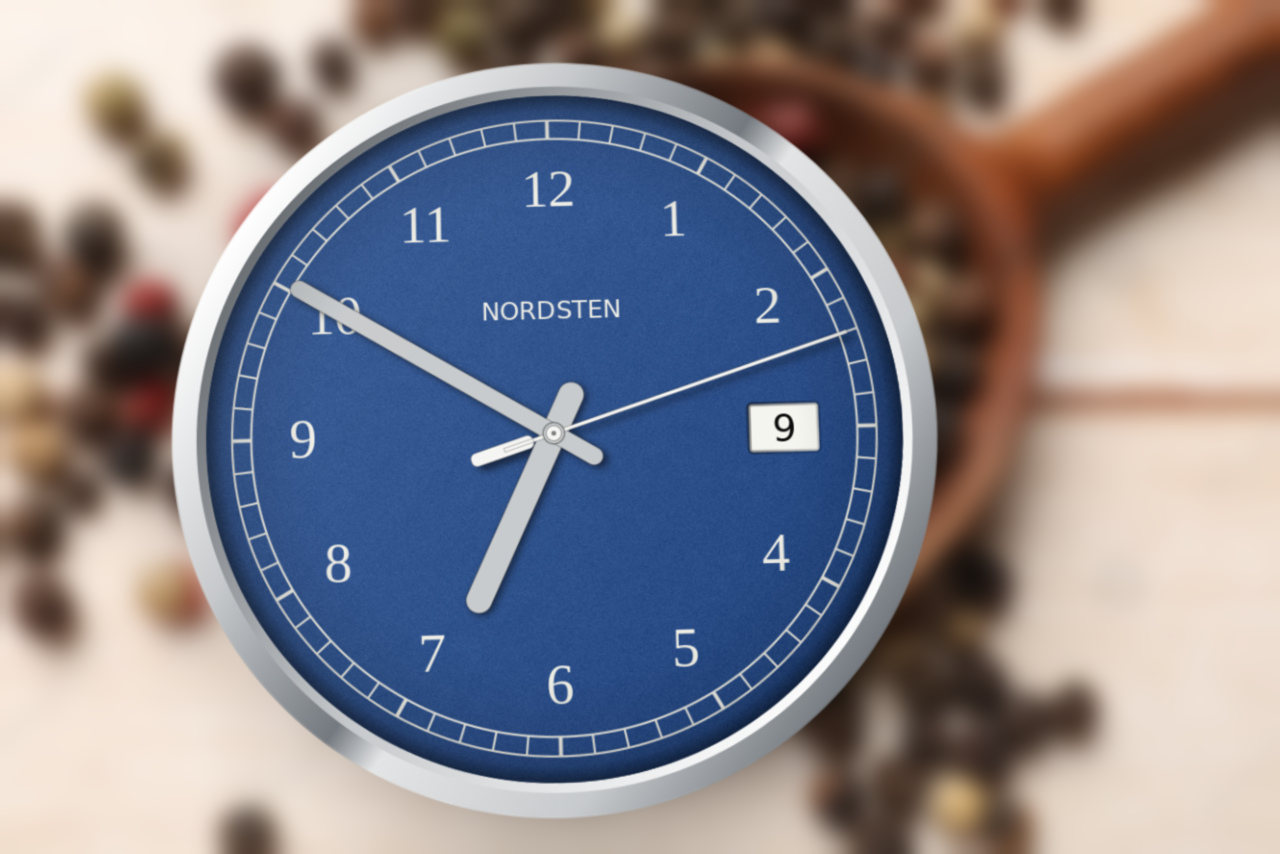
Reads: 6.50.12
